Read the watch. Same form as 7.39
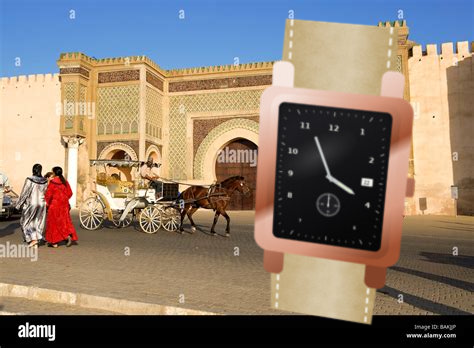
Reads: 3.56
